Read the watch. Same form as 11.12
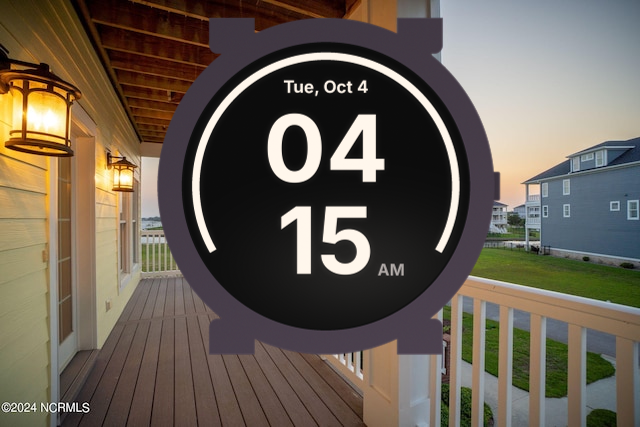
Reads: 4.15
